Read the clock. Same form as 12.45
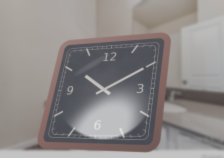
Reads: 10.10
